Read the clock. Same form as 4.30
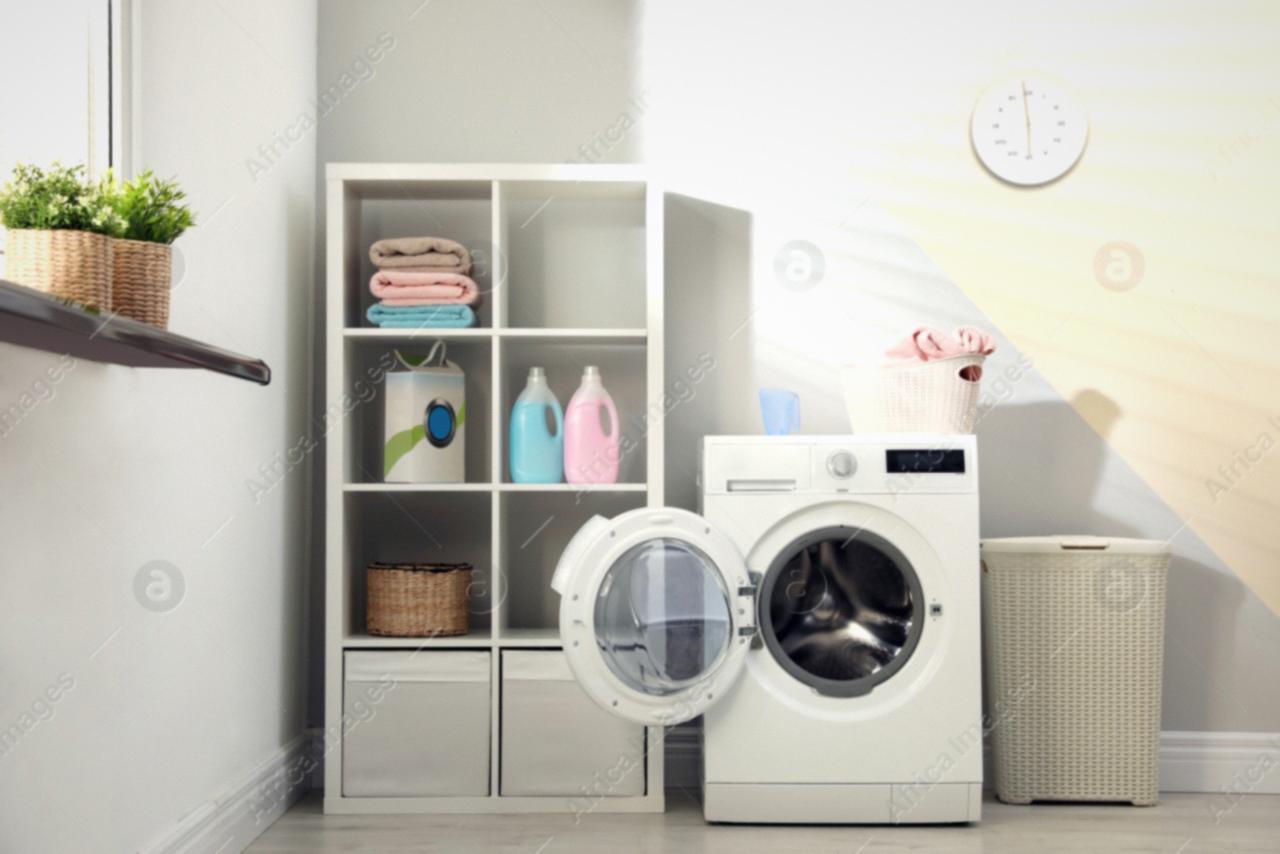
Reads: 5.59
